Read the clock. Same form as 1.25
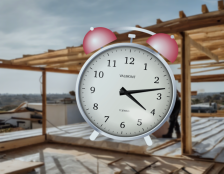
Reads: 4.13
